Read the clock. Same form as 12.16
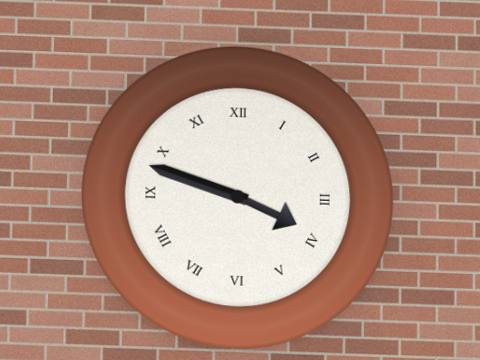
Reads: 3.48
